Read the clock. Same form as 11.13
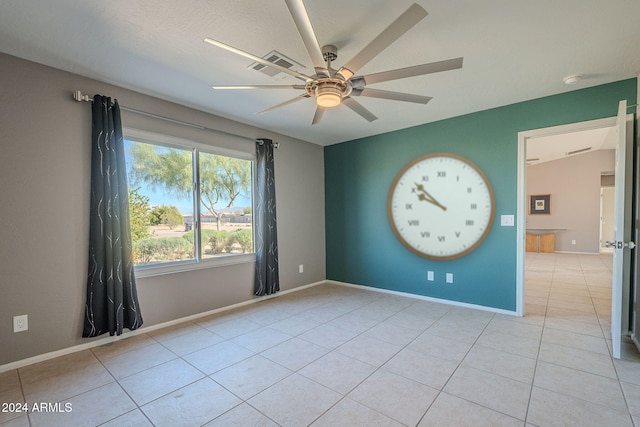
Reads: 9.52
